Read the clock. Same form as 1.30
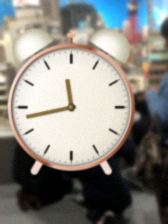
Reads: 11.43
